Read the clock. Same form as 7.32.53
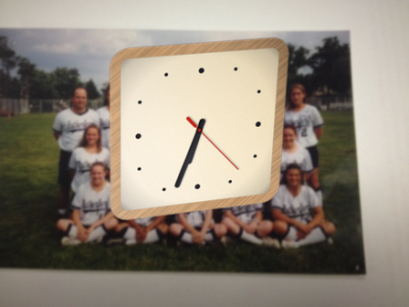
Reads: 6.33.23
